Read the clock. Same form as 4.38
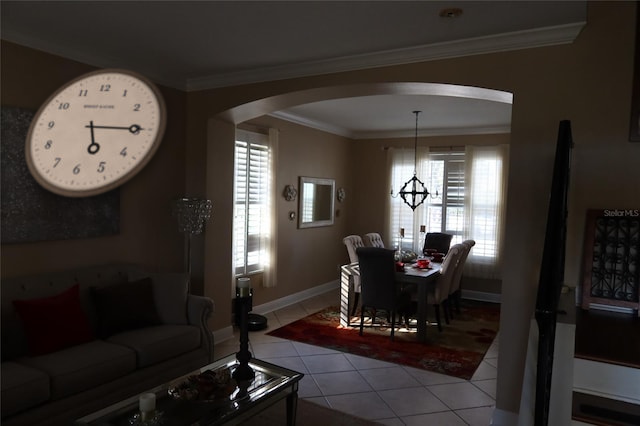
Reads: 5.15
